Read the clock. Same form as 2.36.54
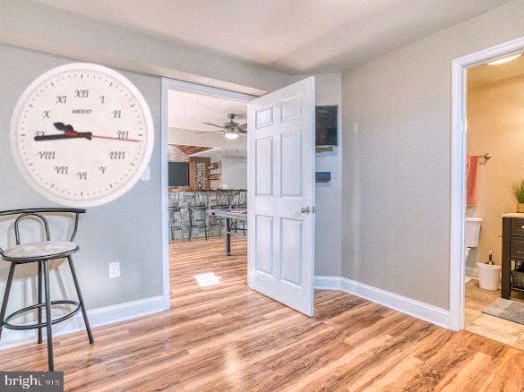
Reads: 9.44.16
